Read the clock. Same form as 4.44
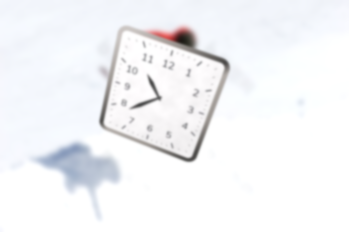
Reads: 10.38
